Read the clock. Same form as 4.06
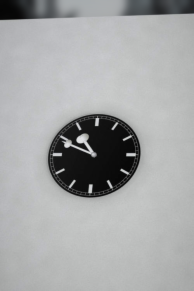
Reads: 10.49
